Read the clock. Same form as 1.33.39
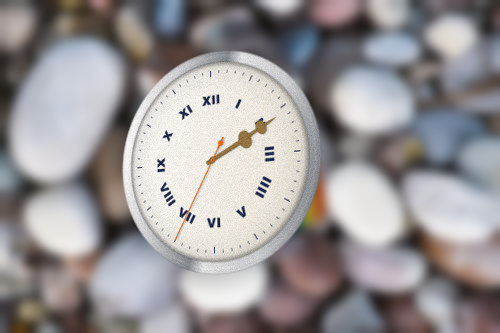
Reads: 2.10.35
